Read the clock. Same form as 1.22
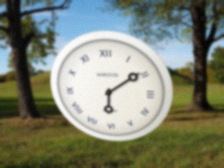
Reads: 6.09
